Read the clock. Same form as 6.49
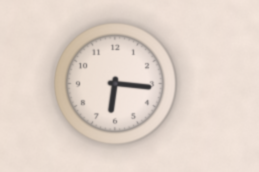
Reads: 6.16
